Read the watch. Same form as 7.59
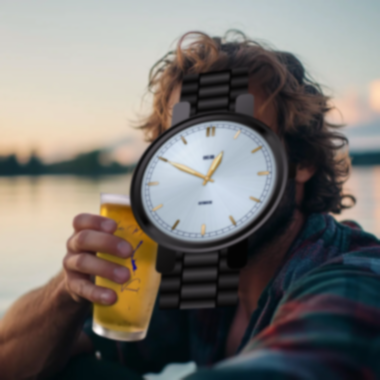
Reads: 12.50
